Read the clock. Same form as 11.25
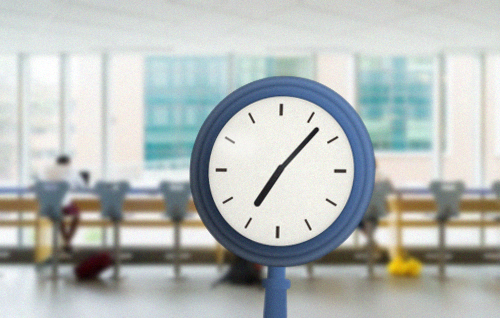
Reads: 7.07
